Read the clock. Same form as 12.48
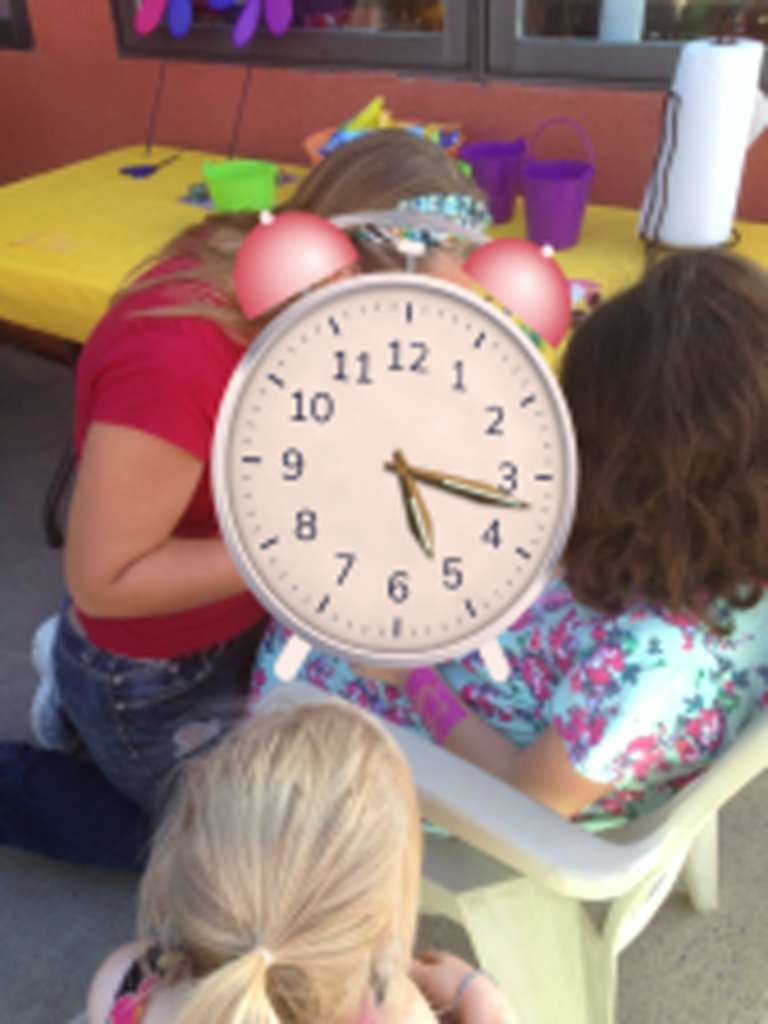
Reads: 5.17
